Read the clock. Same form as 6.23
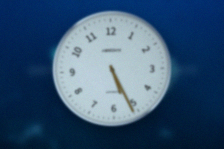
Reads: 5.26
